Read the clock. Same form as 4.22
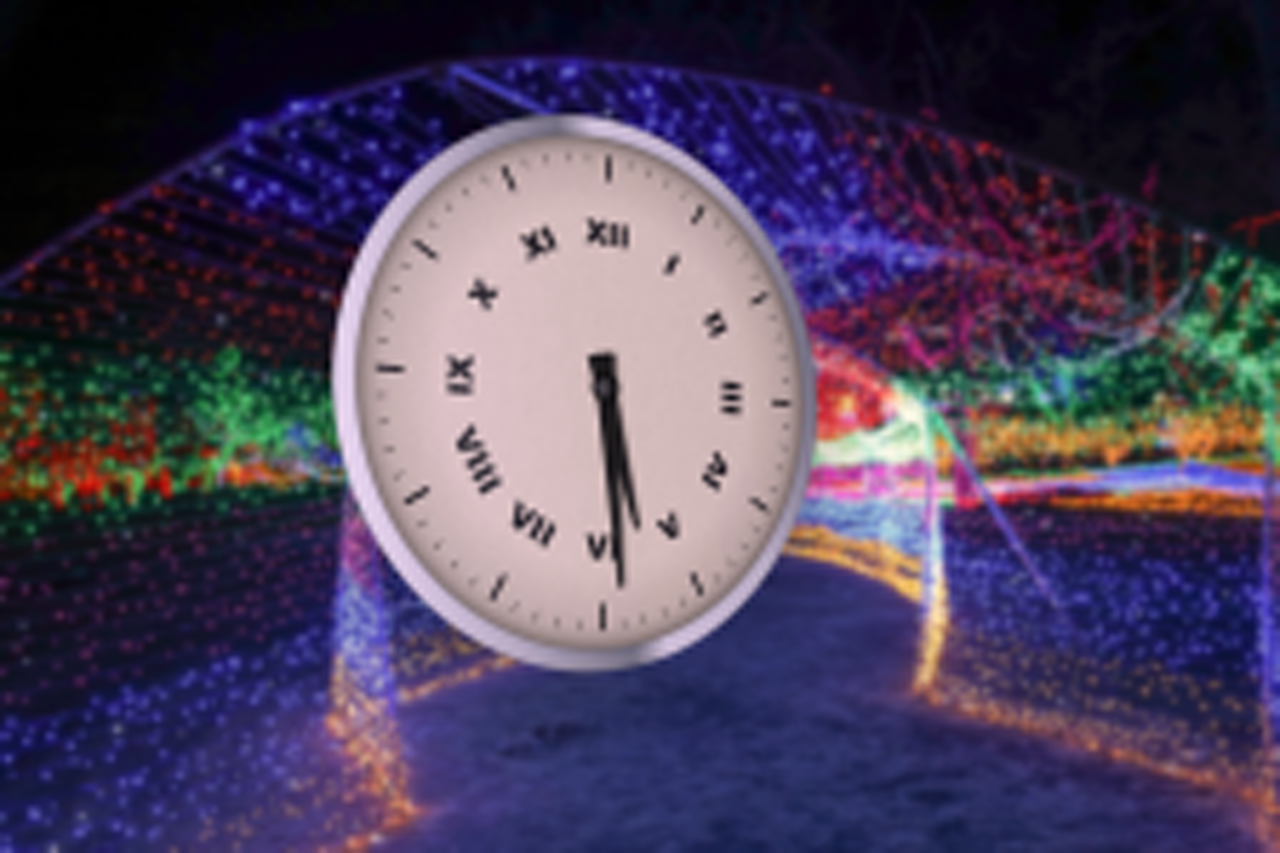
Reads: 5.29
